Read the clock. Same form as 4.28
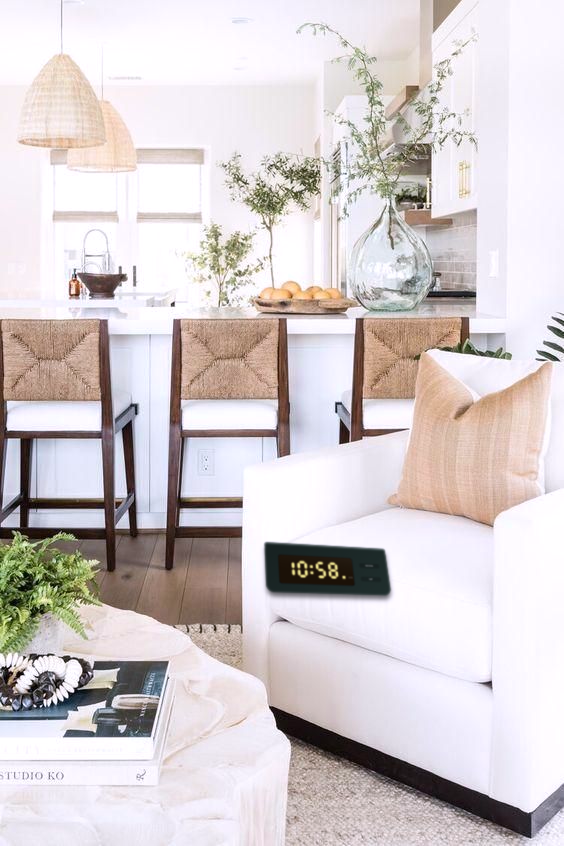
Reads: 10.58
